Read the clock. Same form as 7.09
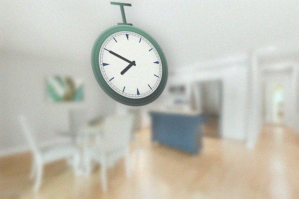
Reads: 7.50
